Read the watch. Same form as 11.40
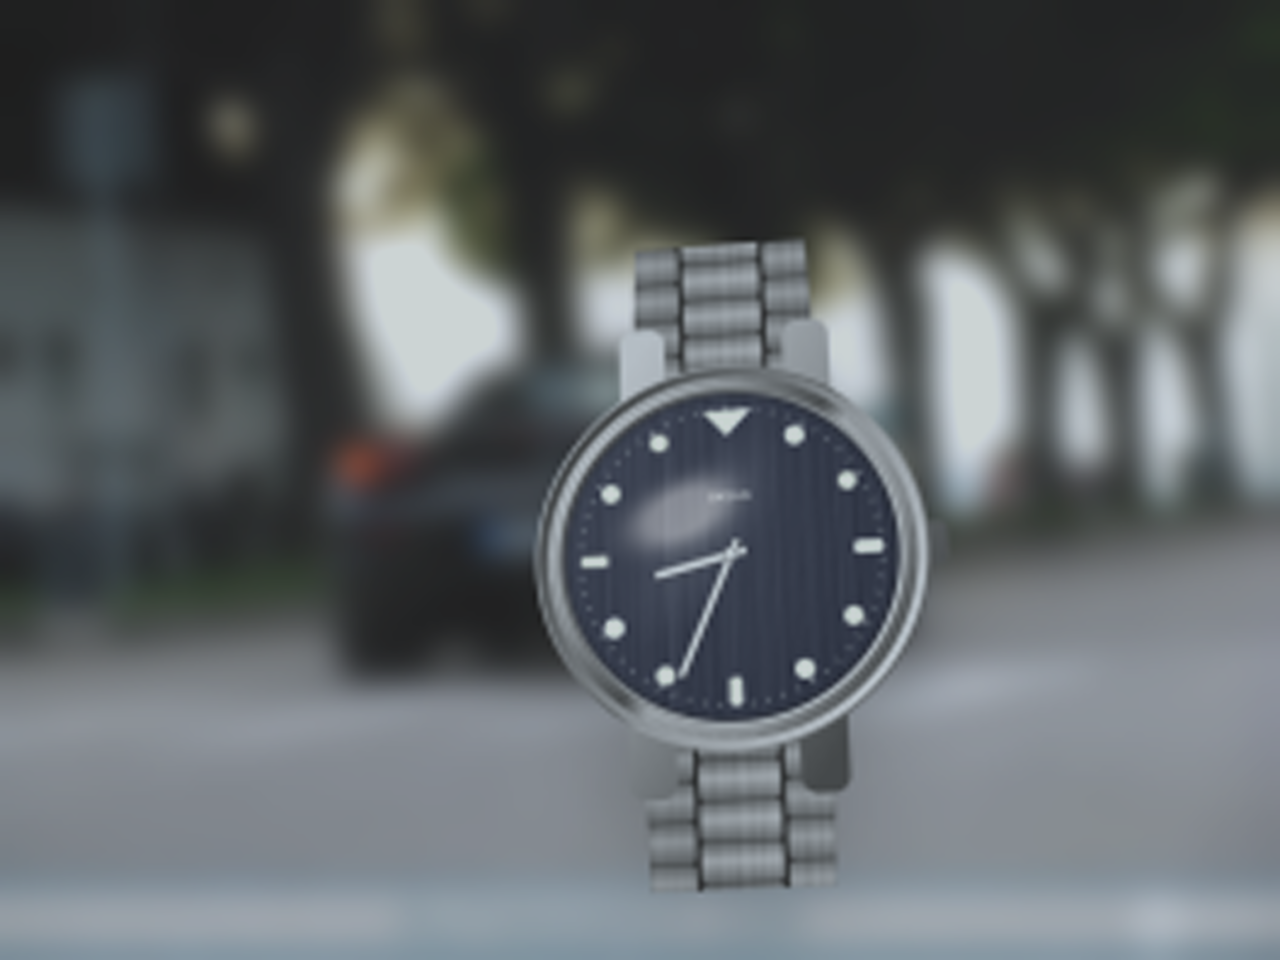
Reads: 8.34
